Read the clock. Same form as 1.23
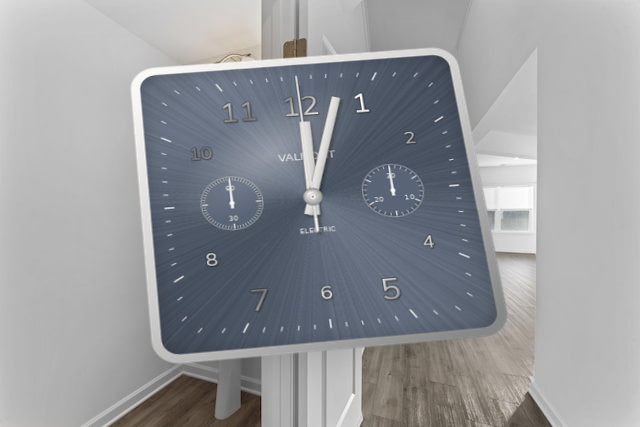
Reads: 12.03
